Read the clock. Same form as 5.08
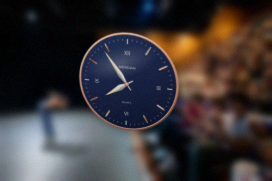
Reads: 7.54
